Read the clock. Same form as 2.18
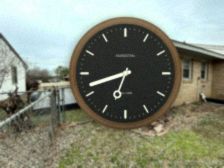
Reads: 6.42
